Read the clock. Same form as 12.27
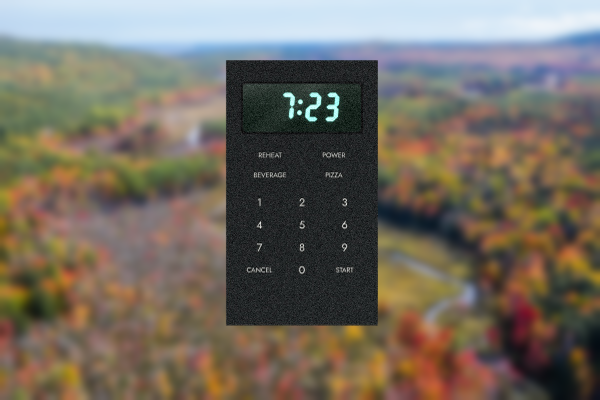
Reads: 7.23
